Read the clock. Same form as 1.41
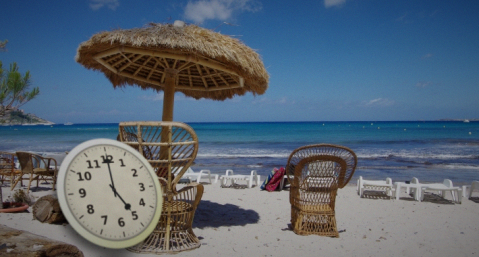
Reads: 5.00
